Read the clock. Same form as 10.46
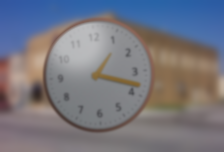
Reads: 1.18
